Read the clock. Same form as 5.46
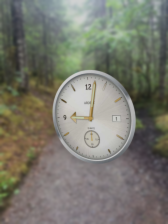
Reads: 9.02
